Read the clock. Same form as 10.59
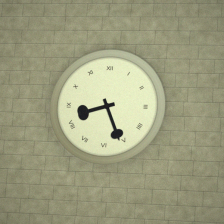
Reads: 8.26
